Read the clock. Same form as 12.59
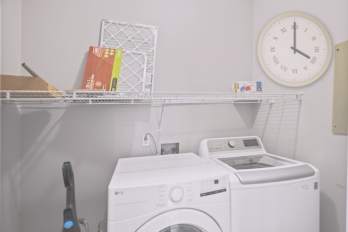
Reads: 4.00
